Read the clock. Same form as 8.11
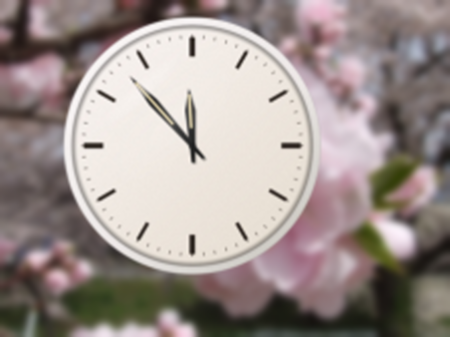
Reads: 11.53
